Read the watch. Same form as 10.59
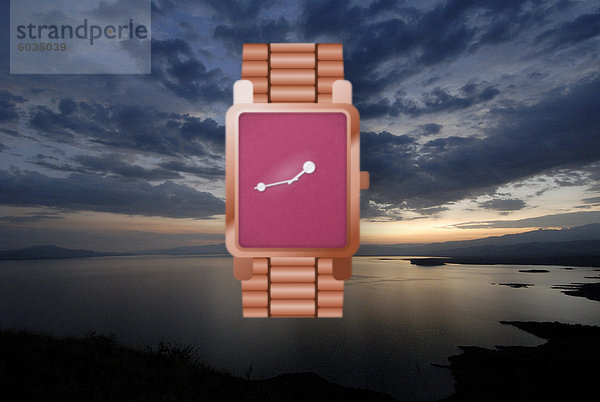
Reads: 1.43
